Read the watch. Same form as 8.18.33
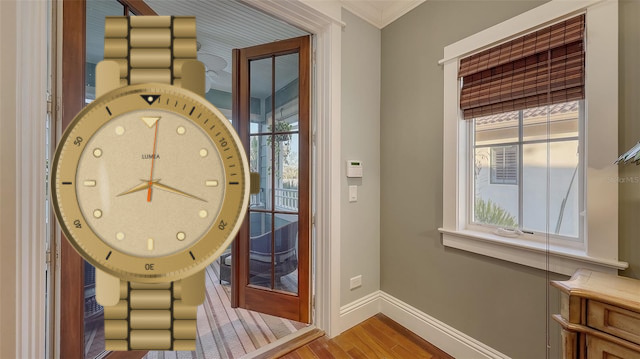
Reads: 8.18.01
